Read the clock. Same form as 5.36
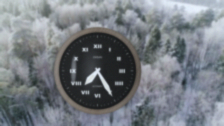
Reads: 7.25
